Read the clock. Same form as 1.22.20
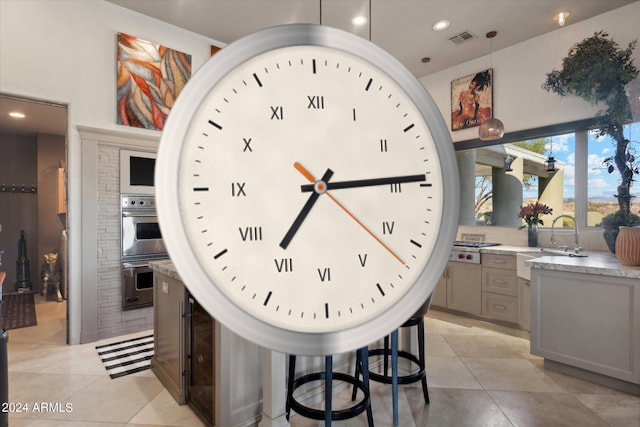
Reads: 7.14.22
